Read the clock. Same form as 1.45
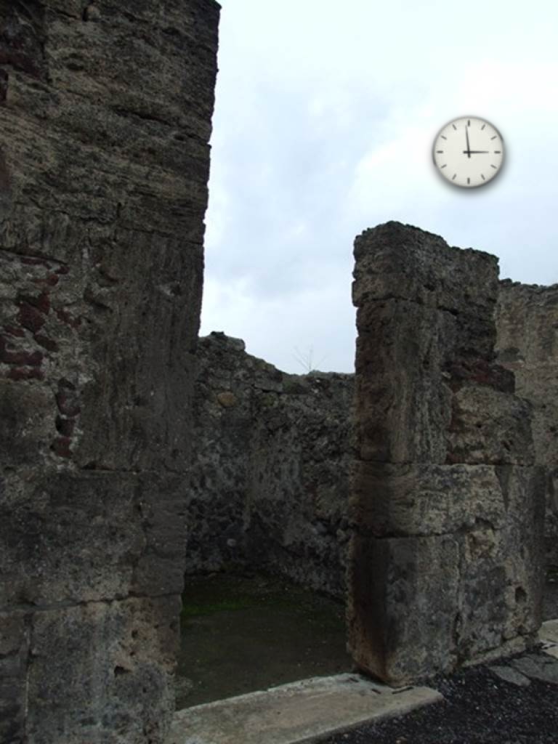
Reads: 2.59
